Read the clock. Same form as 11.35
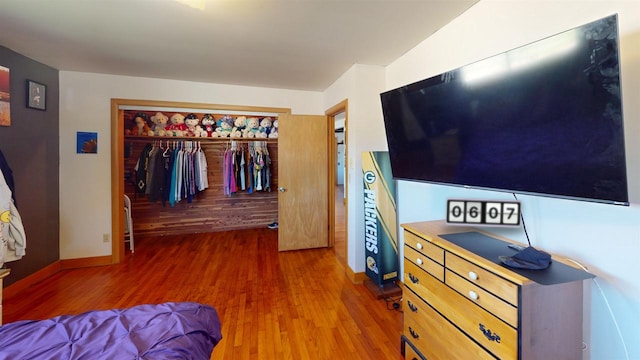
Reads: 6.07
